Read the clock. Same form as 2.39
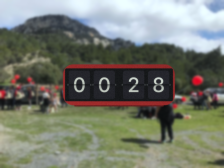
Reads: 0.28
